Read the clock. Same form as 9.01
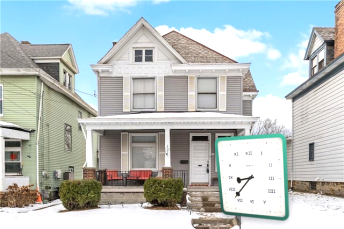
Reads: 8.37
